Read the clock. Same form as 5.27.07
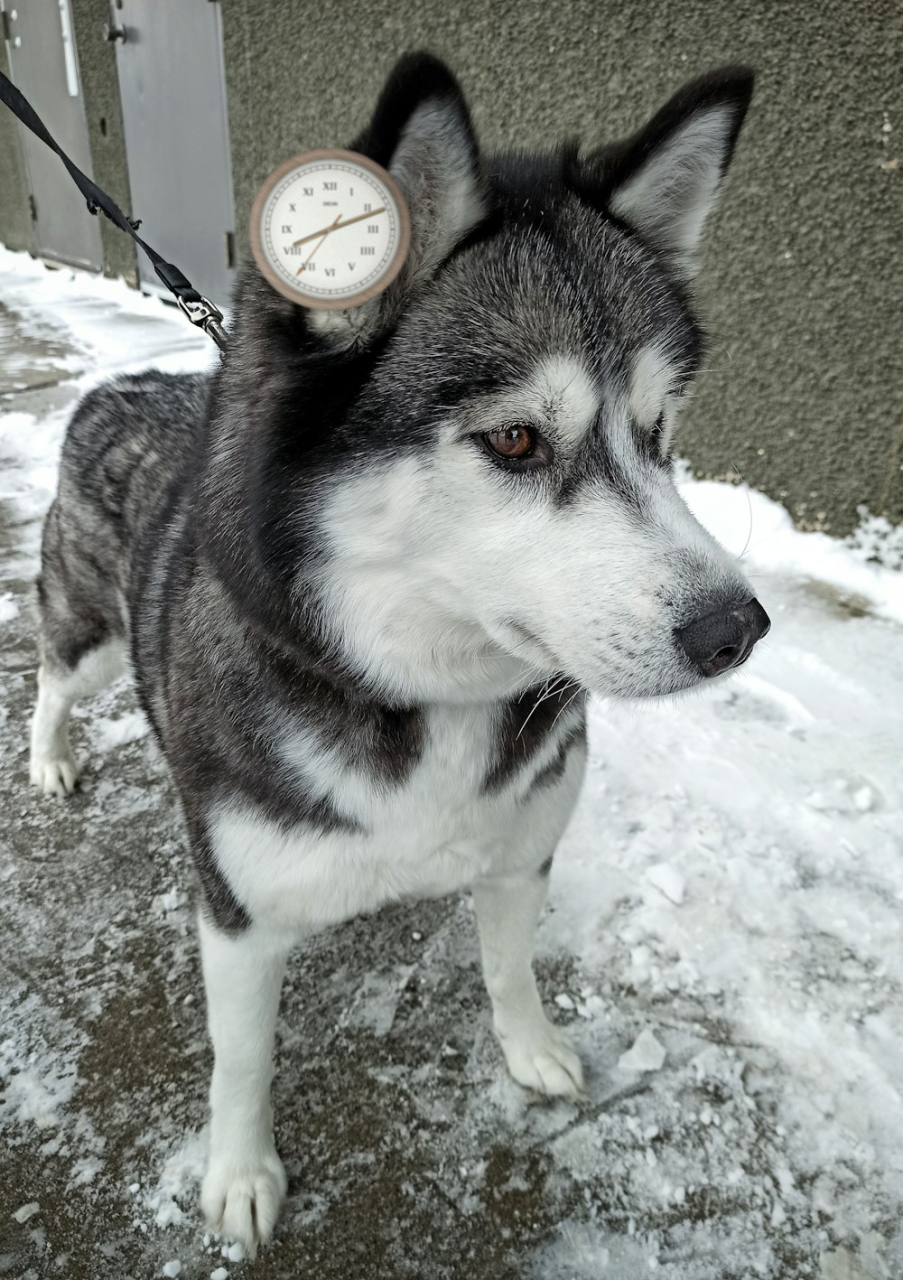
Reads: 8.11.36
